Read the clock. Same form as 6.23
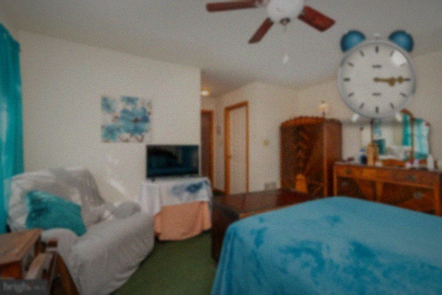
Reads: 3.15
